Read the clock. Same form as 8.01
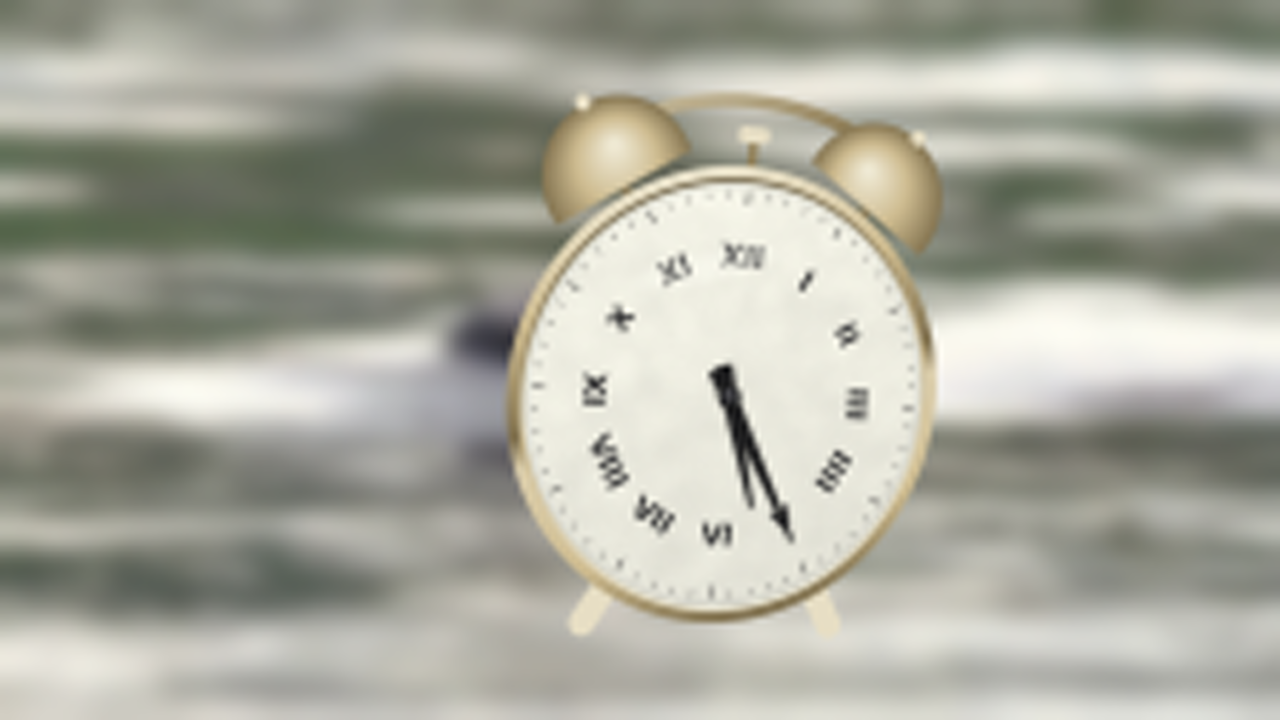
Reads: 5.25
